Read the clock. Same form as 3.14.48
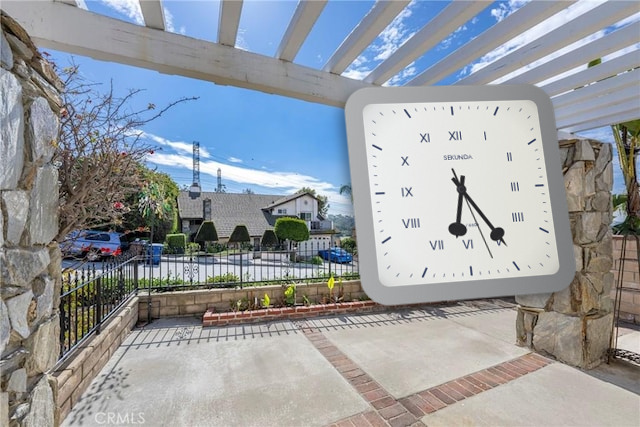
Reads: 6.24.27
